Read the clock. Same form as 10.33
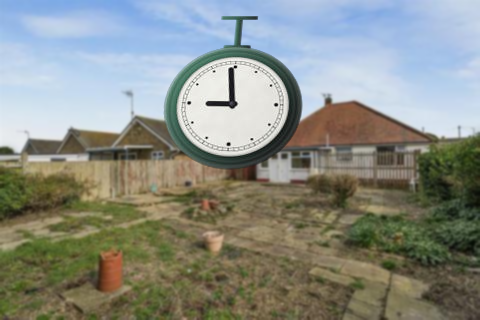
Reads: 8.59
